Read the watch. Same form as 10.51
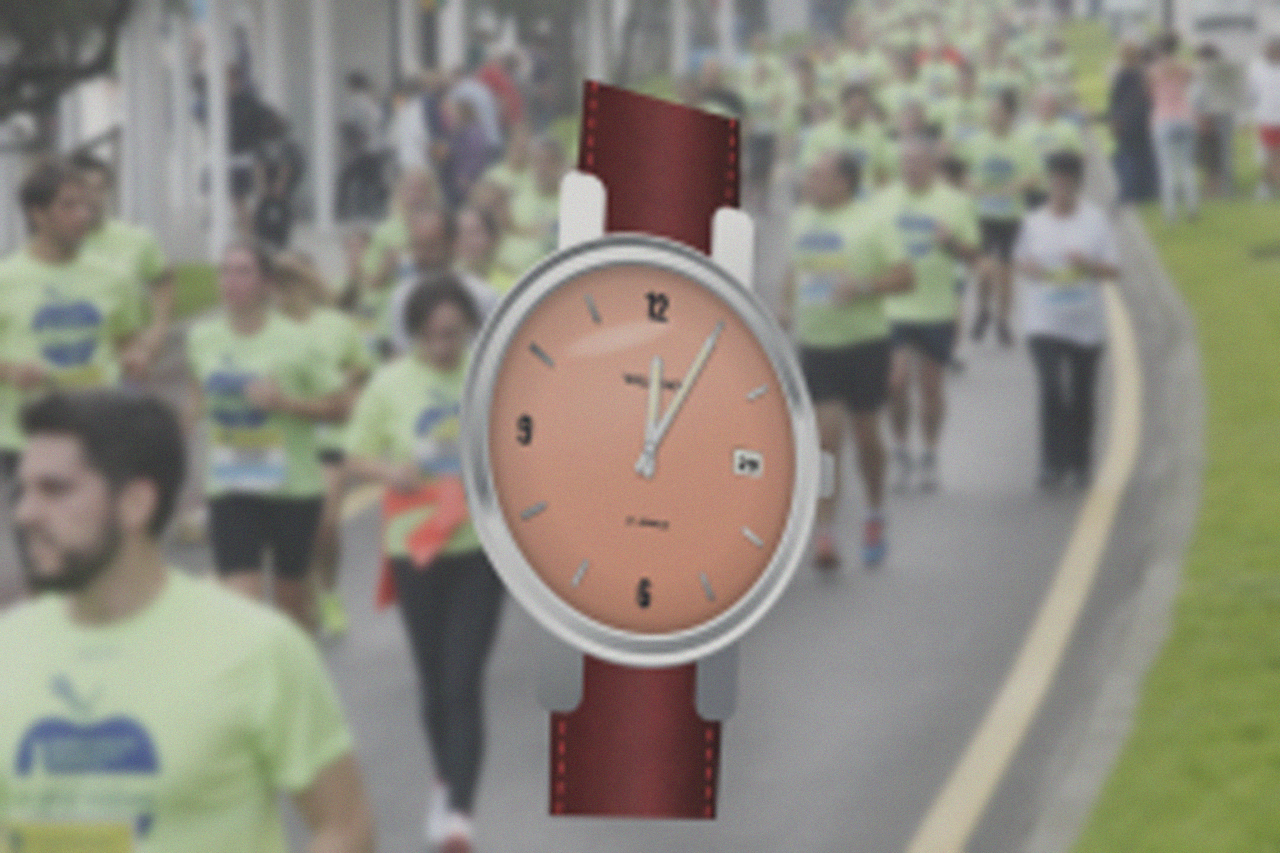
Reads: 12.05
